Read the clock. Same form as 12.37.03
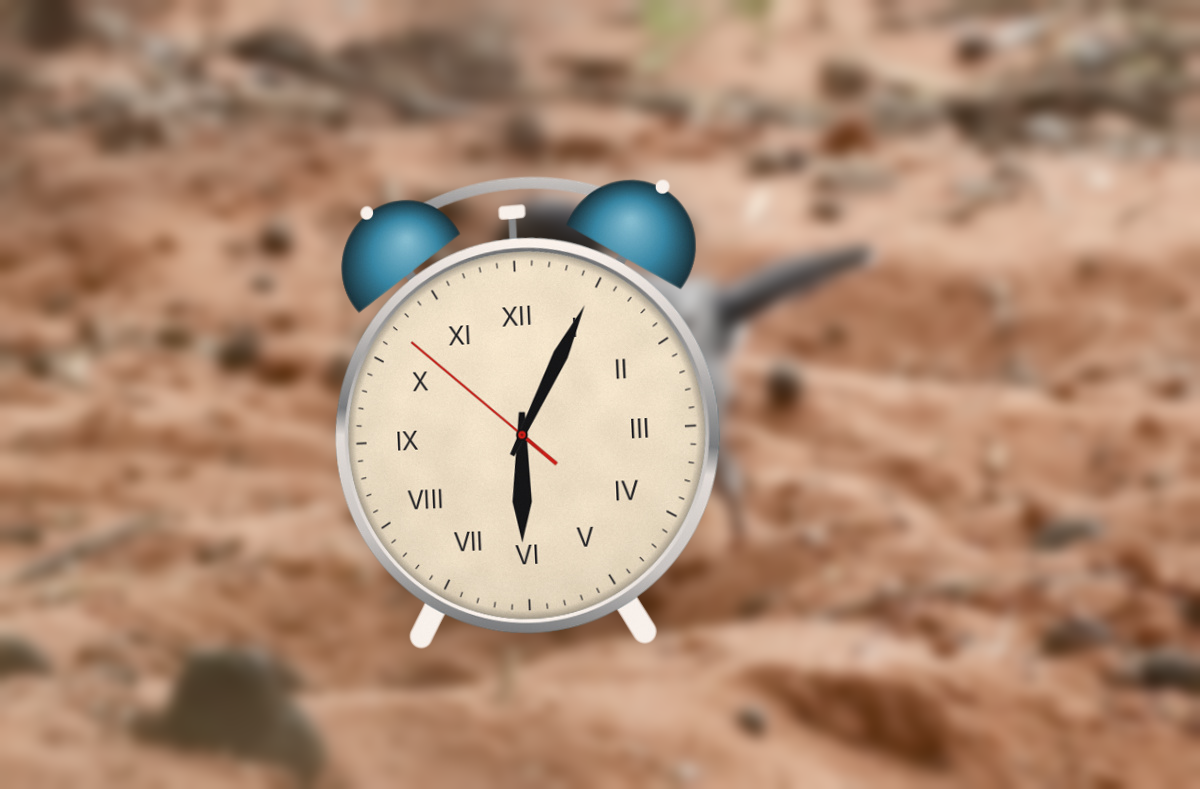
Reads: 6.04.52
